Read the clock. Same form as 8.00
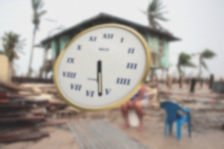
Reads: 5.27
